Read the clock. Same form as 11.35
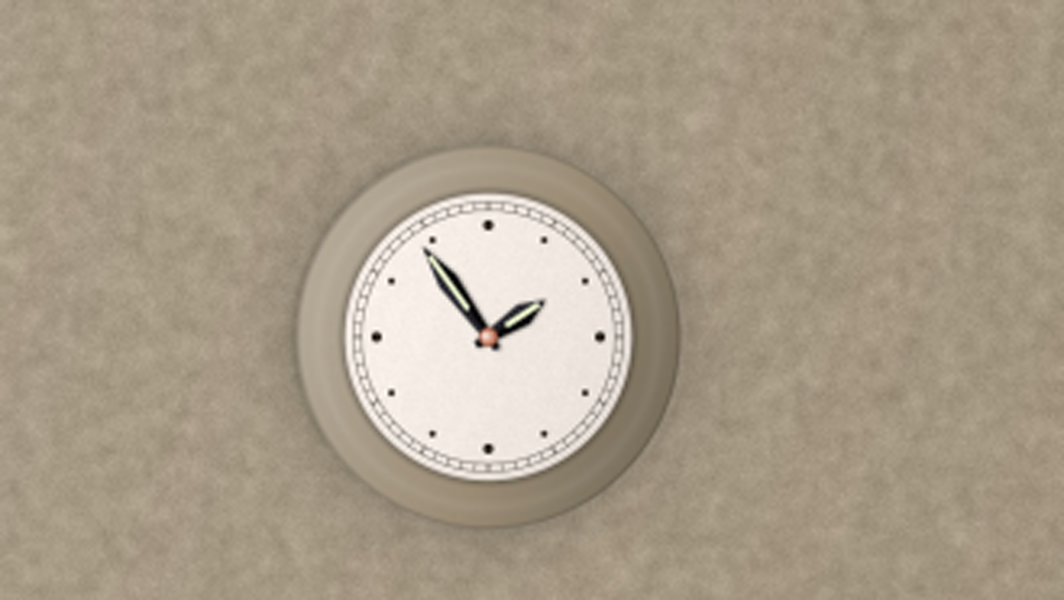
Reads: 1.54
